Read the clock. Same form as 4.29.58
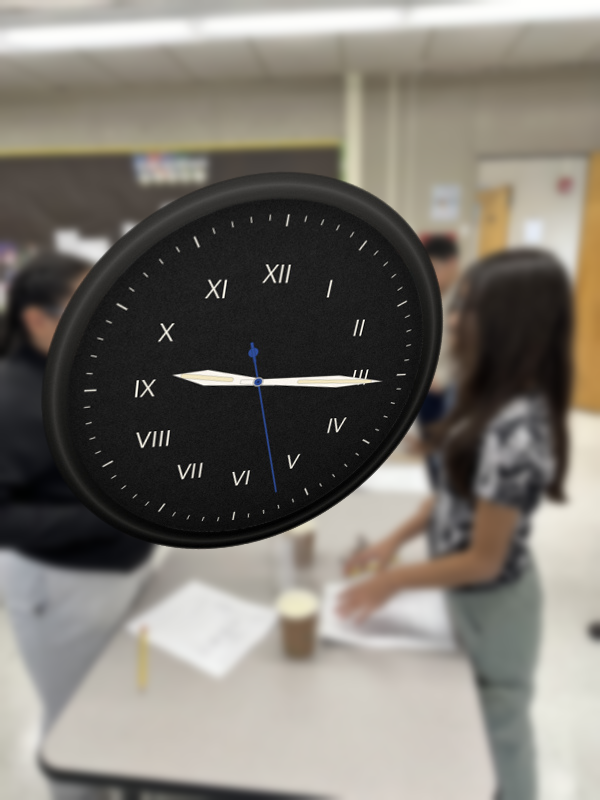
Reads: 9.15.27
